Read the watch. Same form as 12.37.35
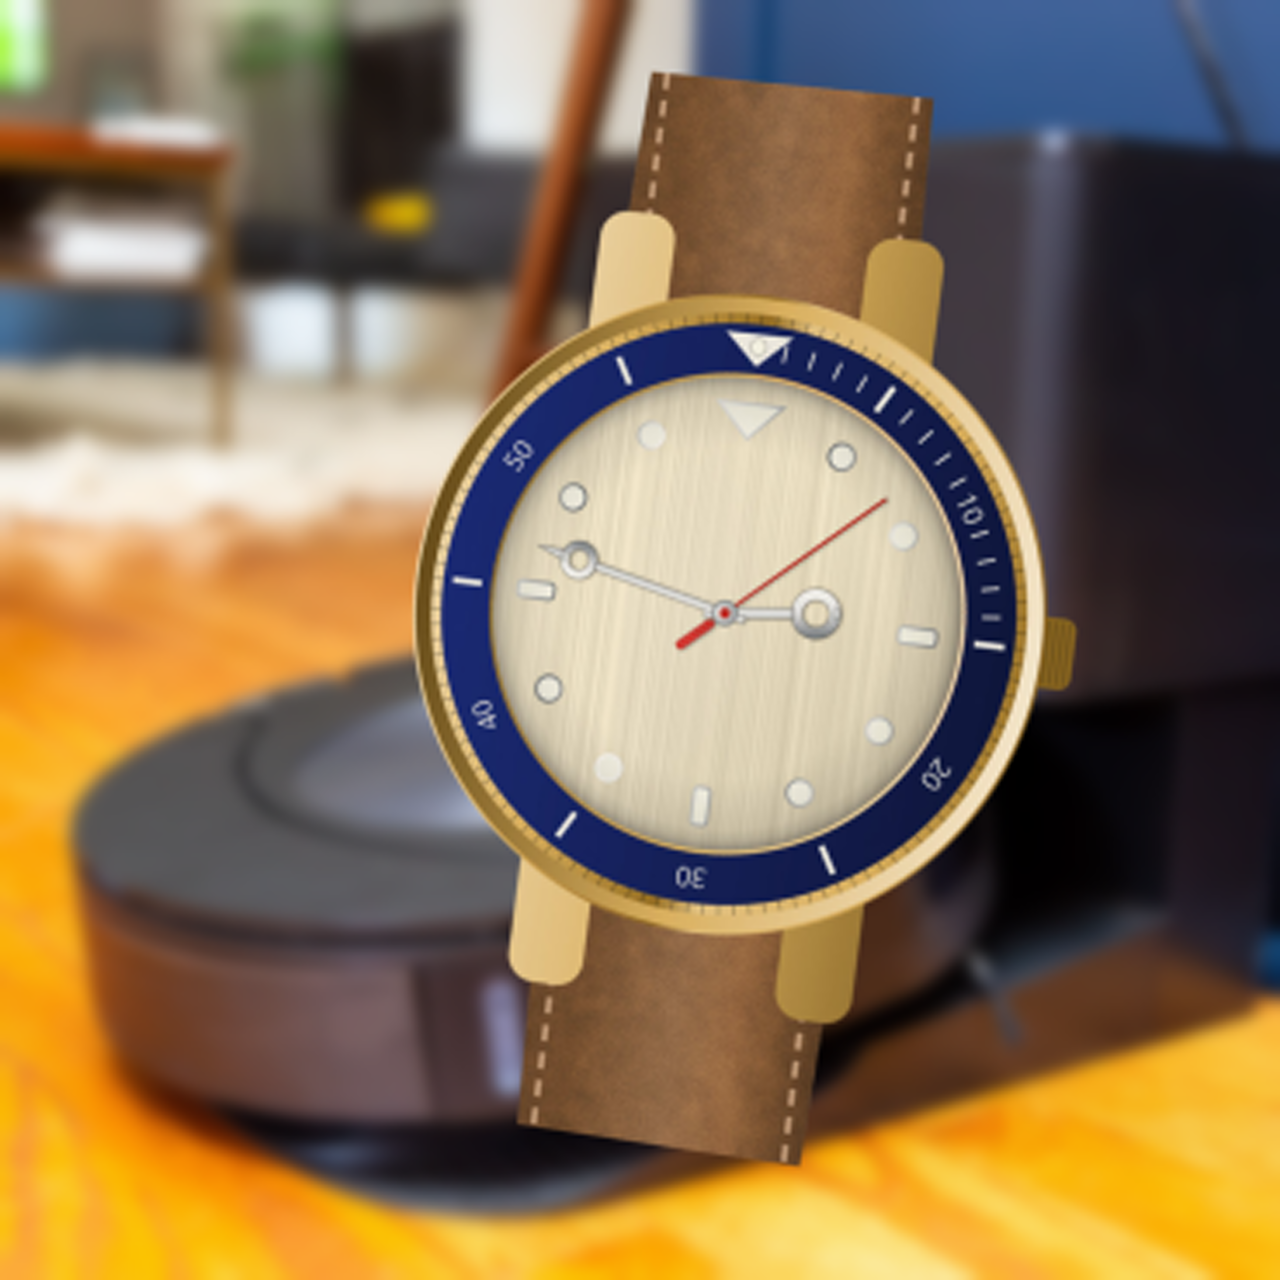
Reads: 2.47.08
